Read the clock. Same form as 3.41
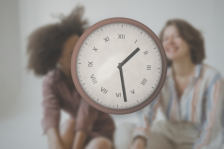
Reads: 1.28
